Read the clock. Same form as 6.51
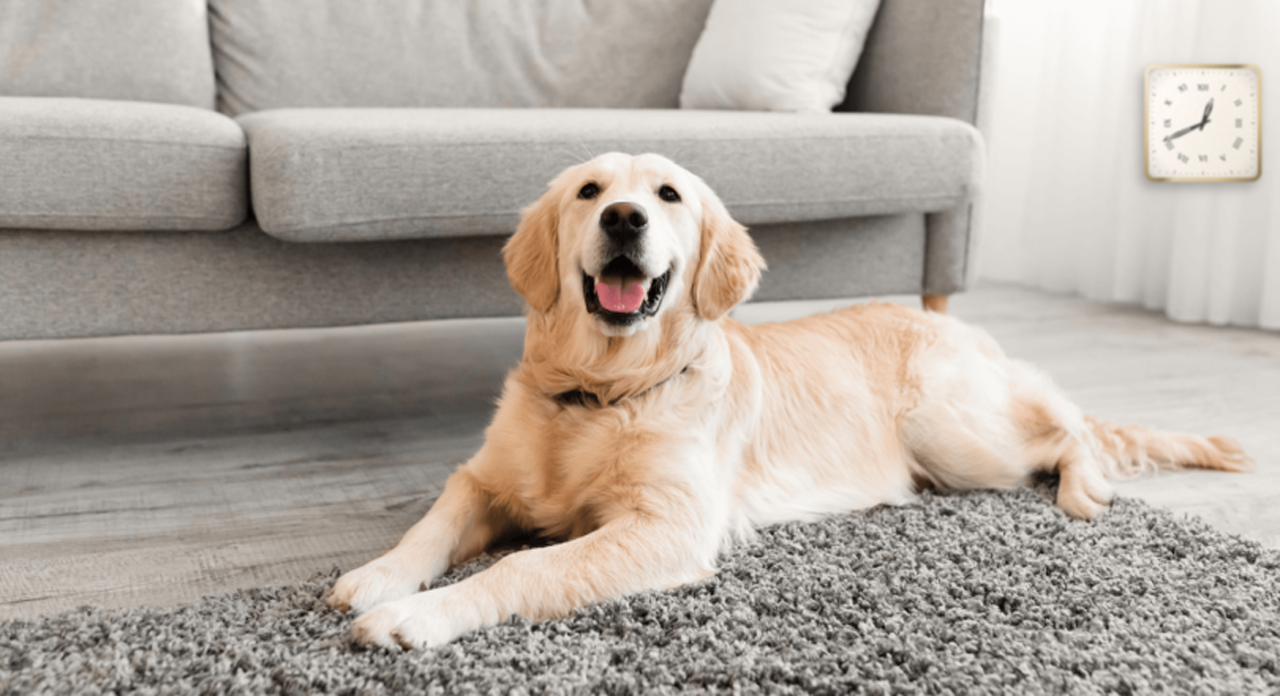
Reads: 12.41
